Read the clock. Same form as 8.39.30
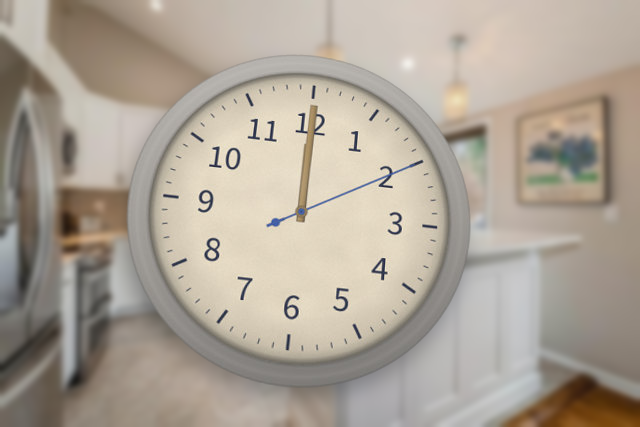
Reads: 12.00.10
